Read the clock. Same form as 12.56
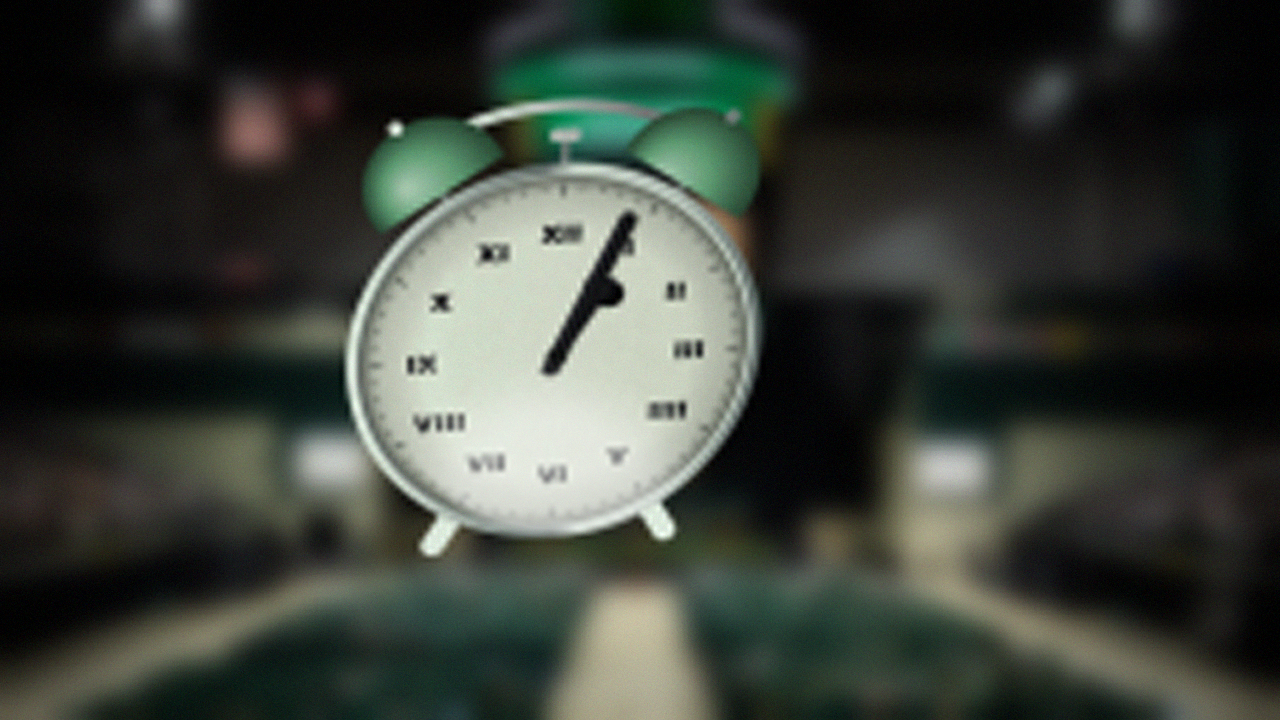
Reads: 1.04
